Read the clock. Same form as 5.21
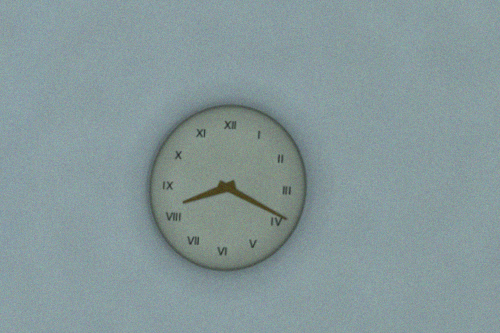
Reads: 8.19
